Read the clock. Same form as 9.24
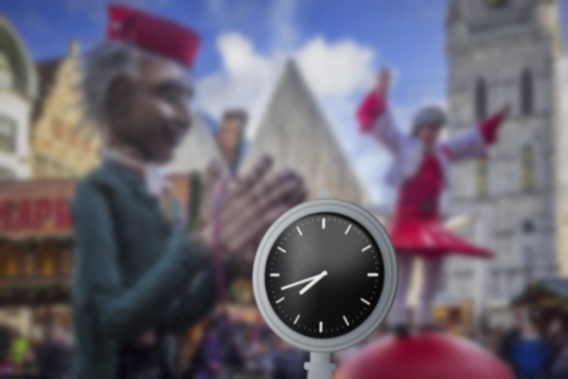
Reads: 7.42
